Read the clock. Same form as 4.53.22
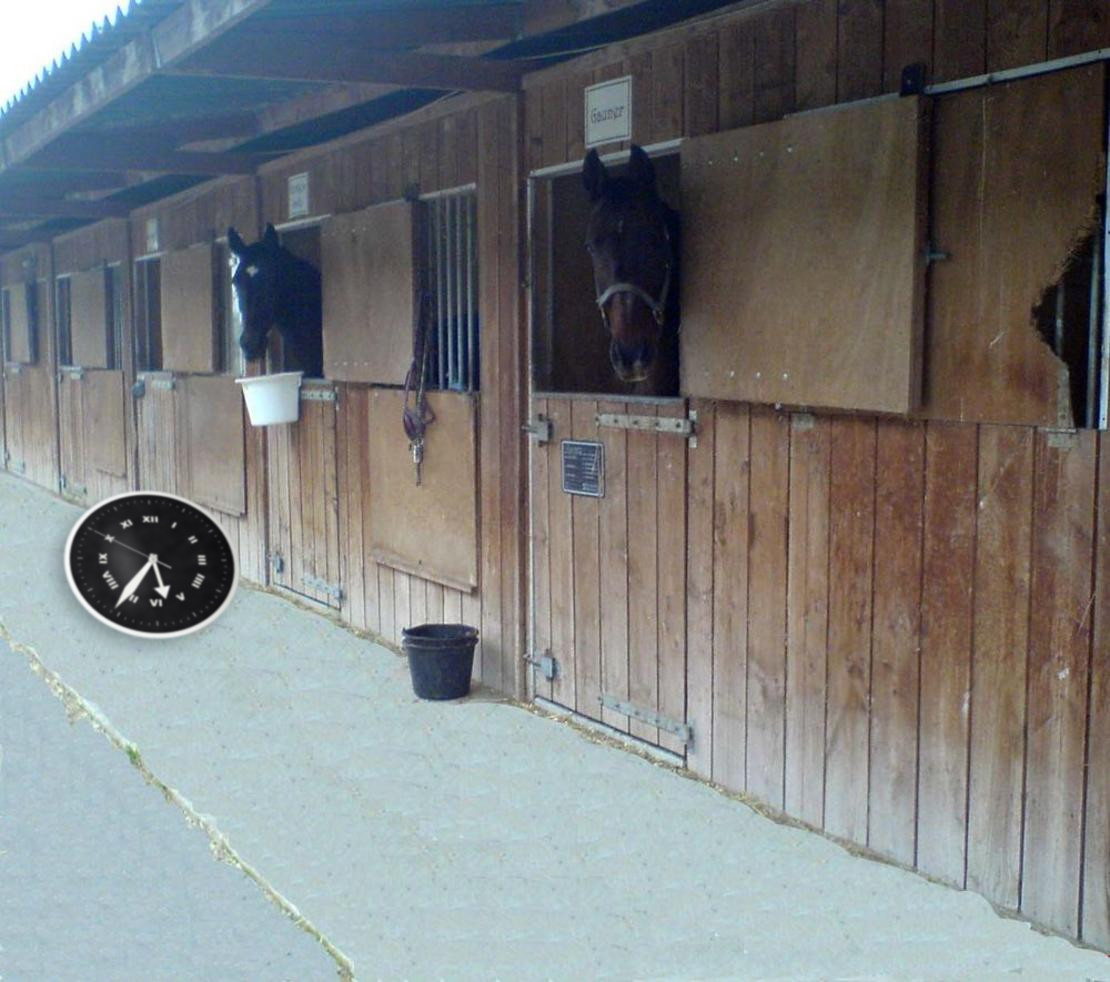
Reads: 5.35.50
